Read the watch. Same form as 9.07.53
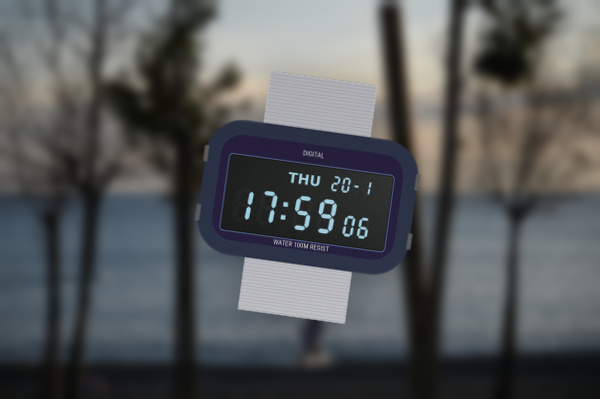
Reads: 17.59.06
